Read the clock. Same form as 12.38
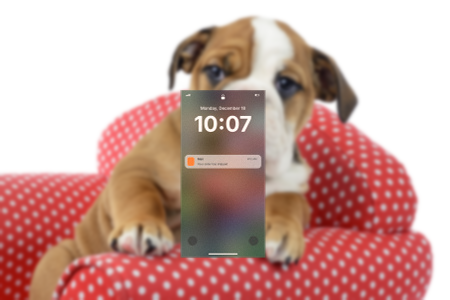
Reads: 10.07
